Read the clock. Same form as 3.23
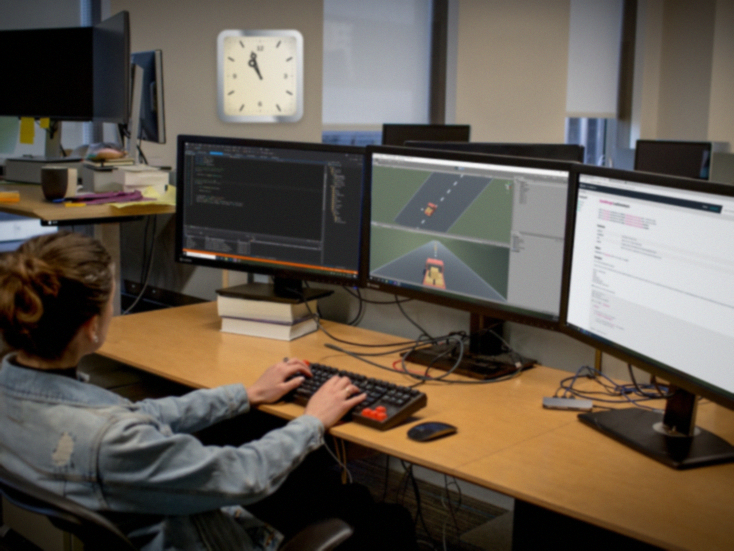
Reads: 10.57
